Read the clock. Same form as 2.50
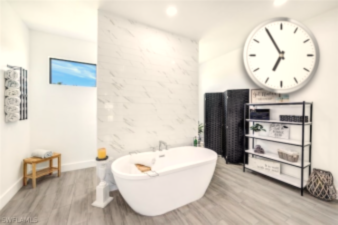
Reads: 6.55
